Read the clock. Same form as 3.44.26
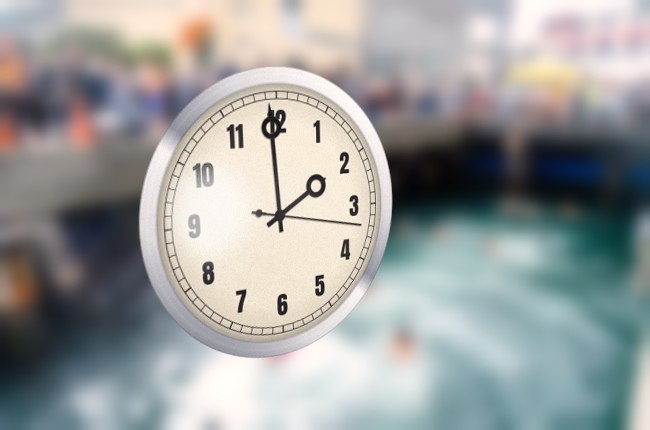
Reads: 1.59.17
